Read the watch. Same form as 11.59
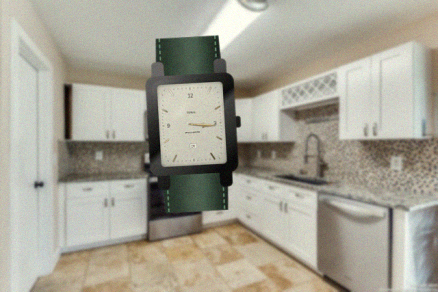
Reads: 3.16
